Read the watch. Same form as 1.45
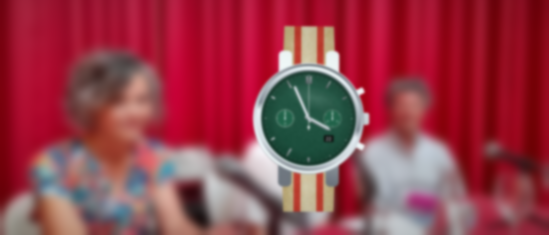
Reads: 3.56
